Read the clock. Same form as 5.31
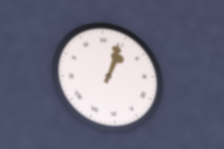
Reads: 1.04
